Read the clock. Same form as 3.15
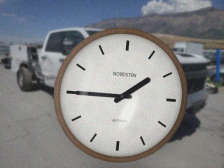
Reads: 1.45
